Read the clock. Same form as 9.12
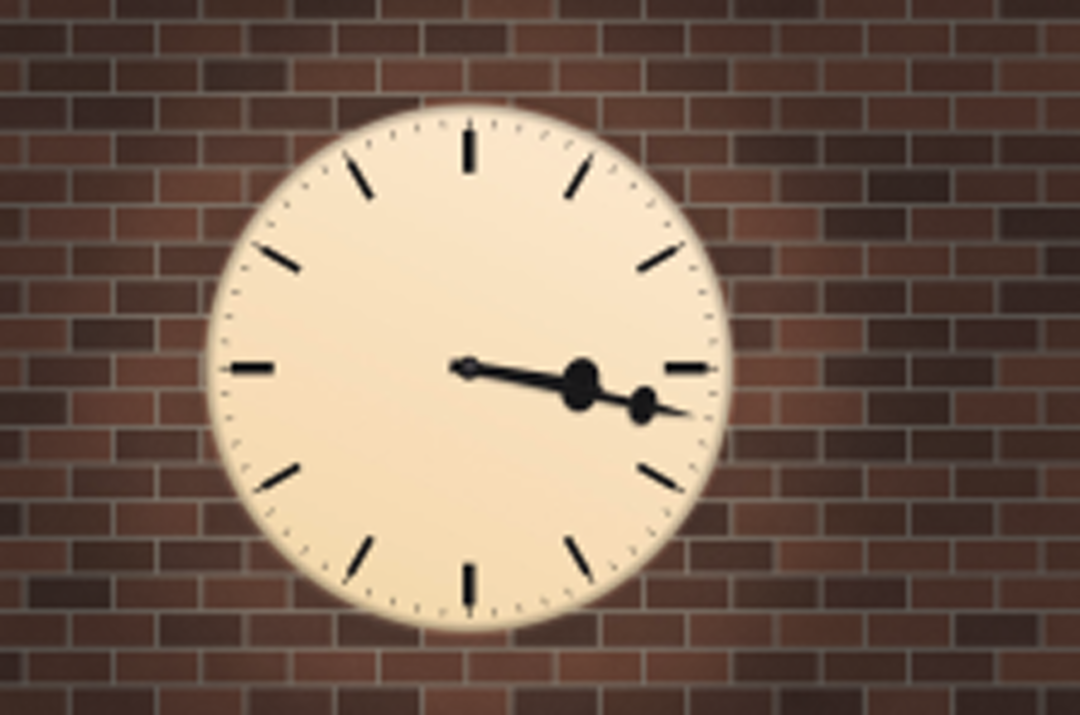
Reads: 3.17
